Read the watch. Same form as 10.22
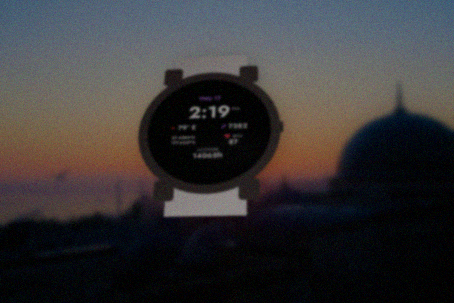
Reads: 2.19
